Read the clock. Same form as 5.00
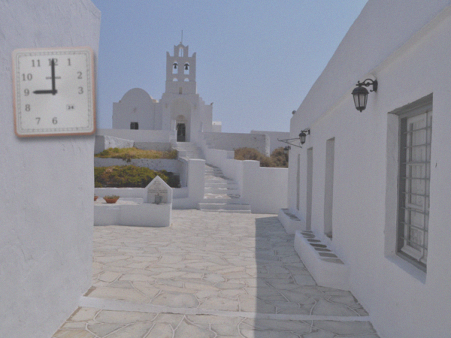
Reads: 9.00
